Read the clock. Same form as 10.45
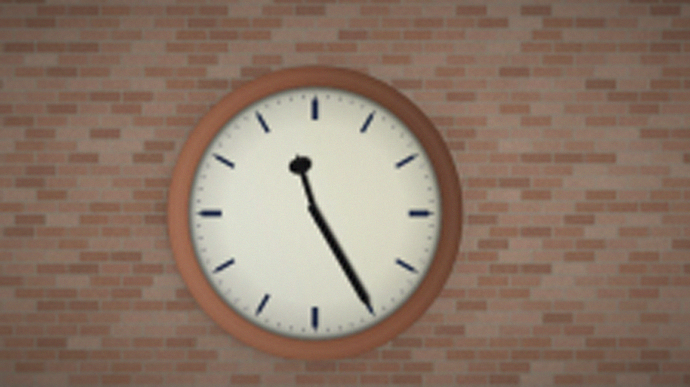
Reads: 11.25
